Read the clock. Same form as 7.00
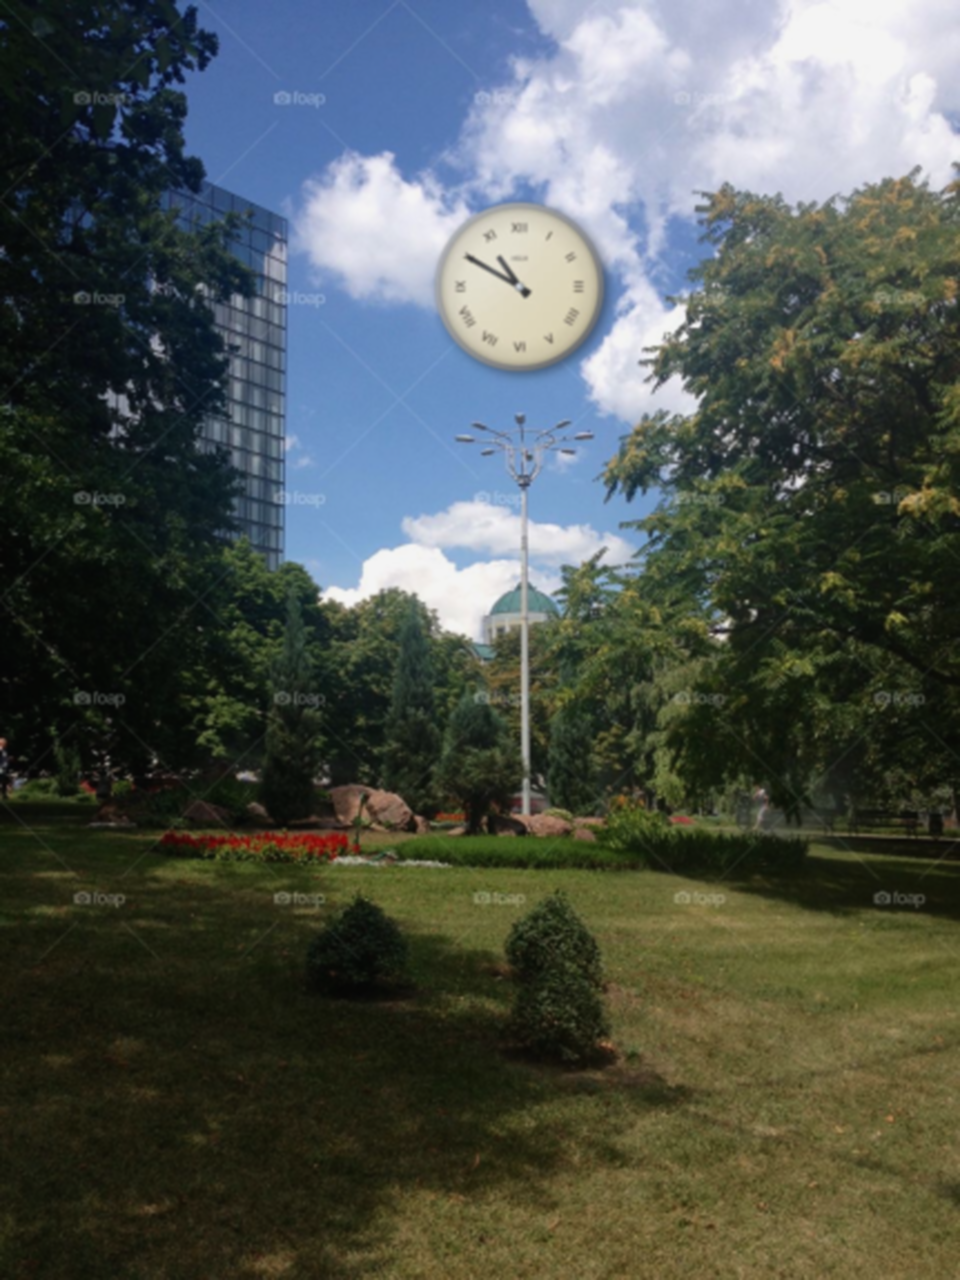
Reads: 10.50
